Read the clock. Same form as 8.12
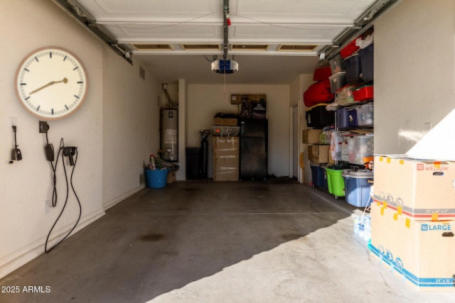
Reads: 2.41
